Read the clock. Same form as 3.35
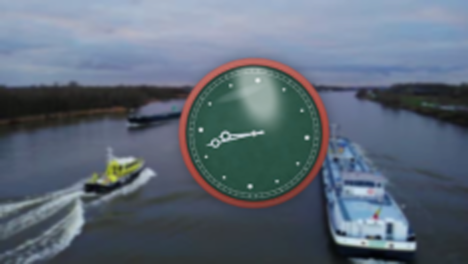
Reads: 8.42
